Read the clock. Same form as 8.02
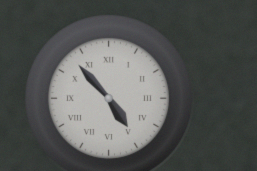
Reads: 4.53
